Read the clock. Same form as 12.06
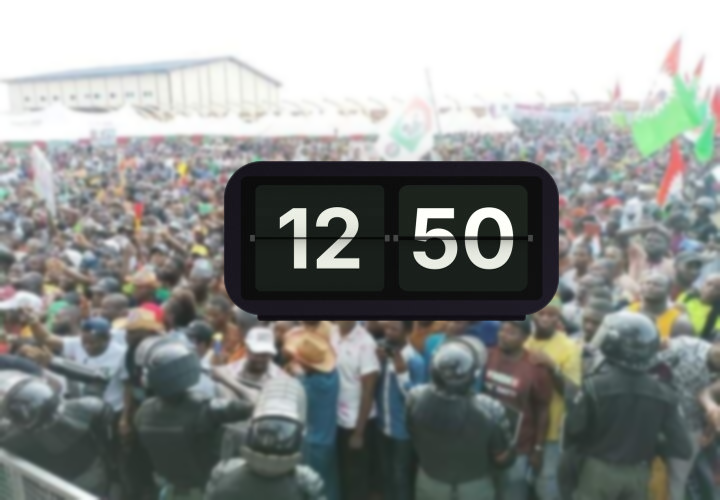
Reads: 12.50
